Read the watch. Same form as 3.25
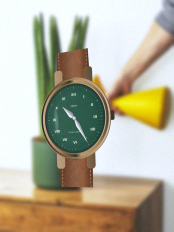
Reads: 10.25
